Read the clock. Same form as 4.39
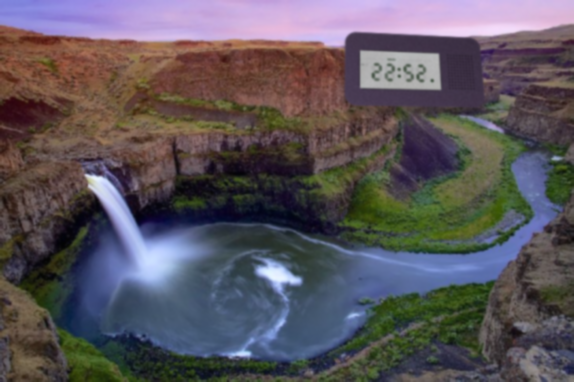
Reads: 22.52
